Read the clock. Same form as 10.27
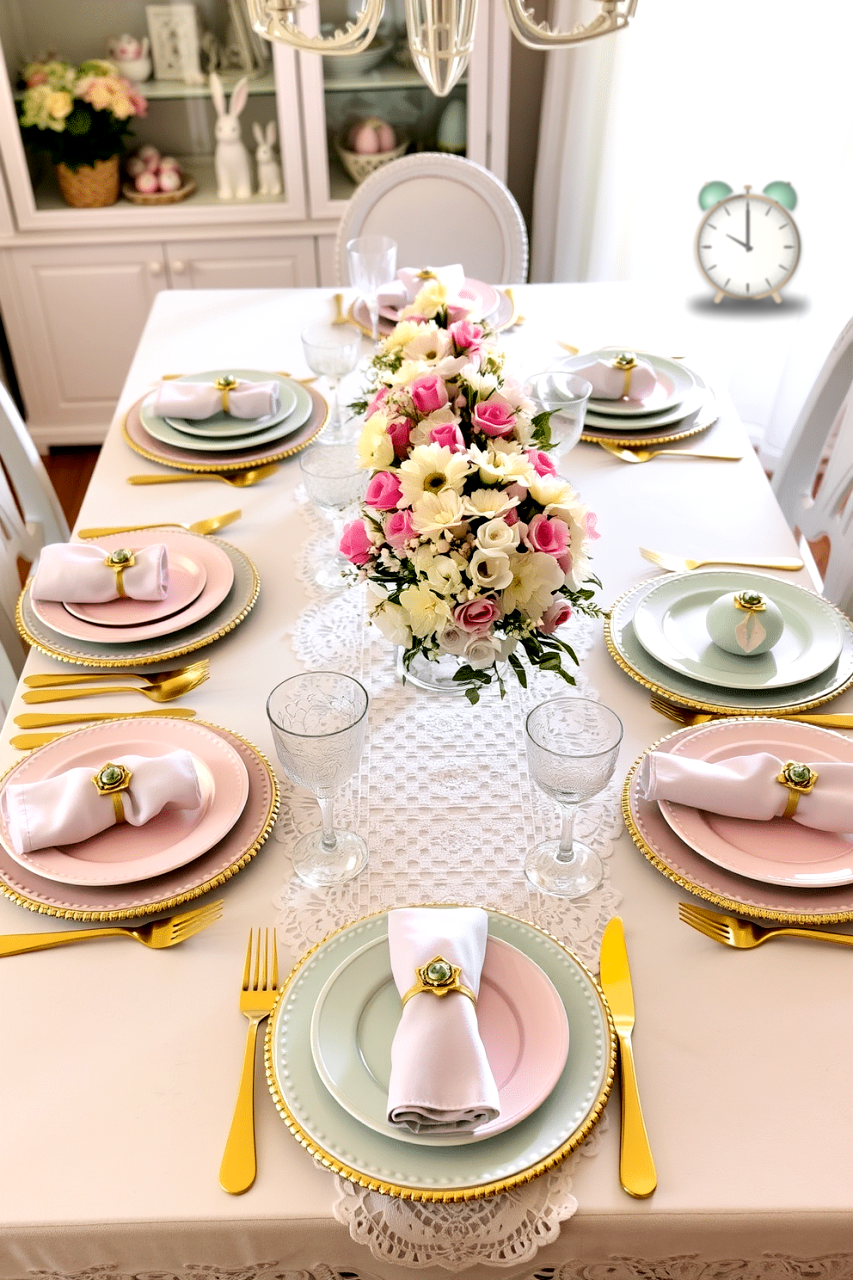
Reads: 10.00
